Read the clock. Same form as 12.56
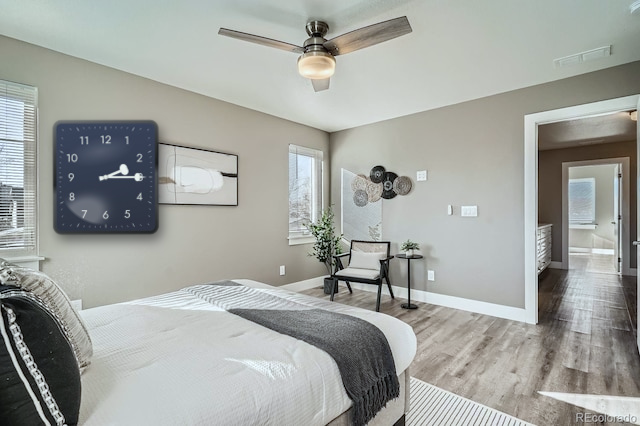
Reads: 2.15
